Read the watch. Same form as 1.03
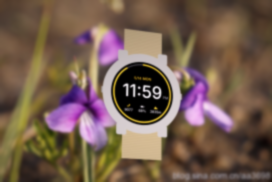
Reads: 11.59
